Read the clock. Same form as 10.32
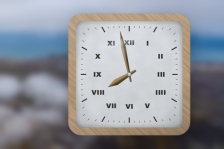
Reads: 7.58
